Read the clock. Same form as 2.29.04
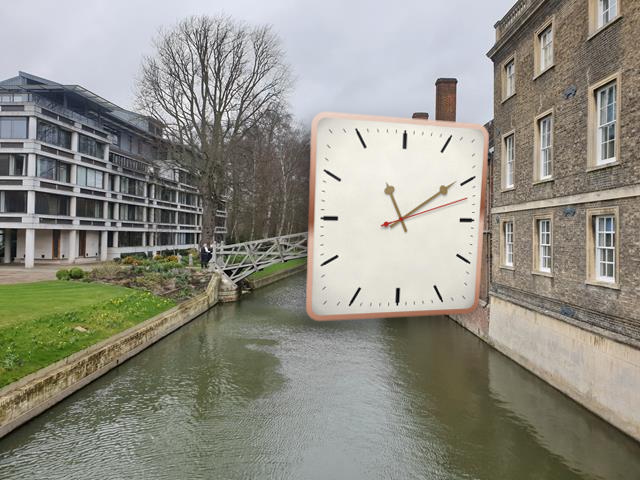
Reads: 11.09.12
